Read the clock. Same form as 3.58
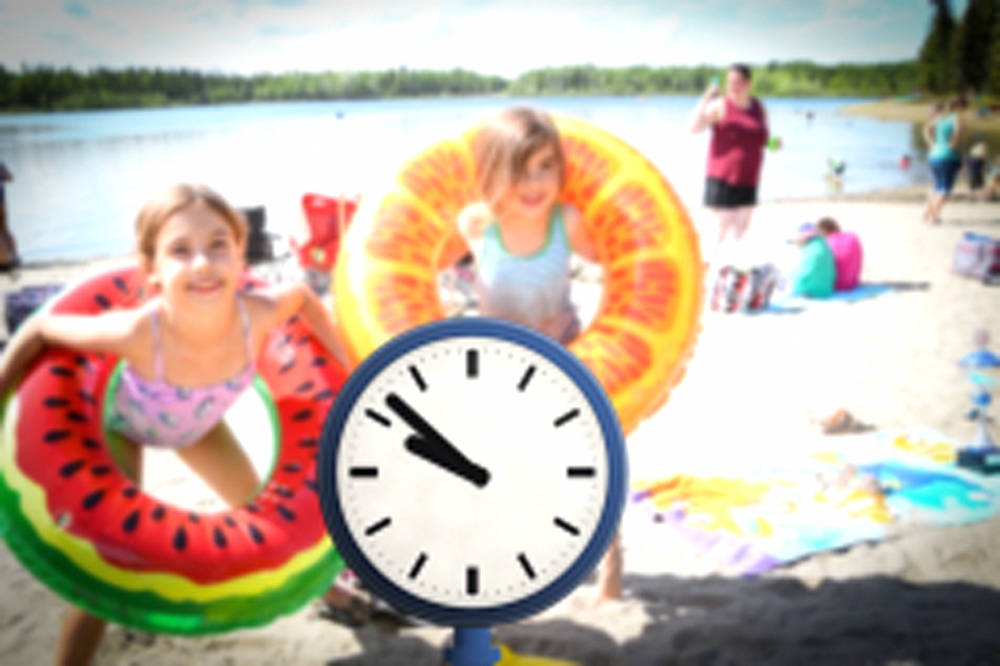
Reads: 9.52
